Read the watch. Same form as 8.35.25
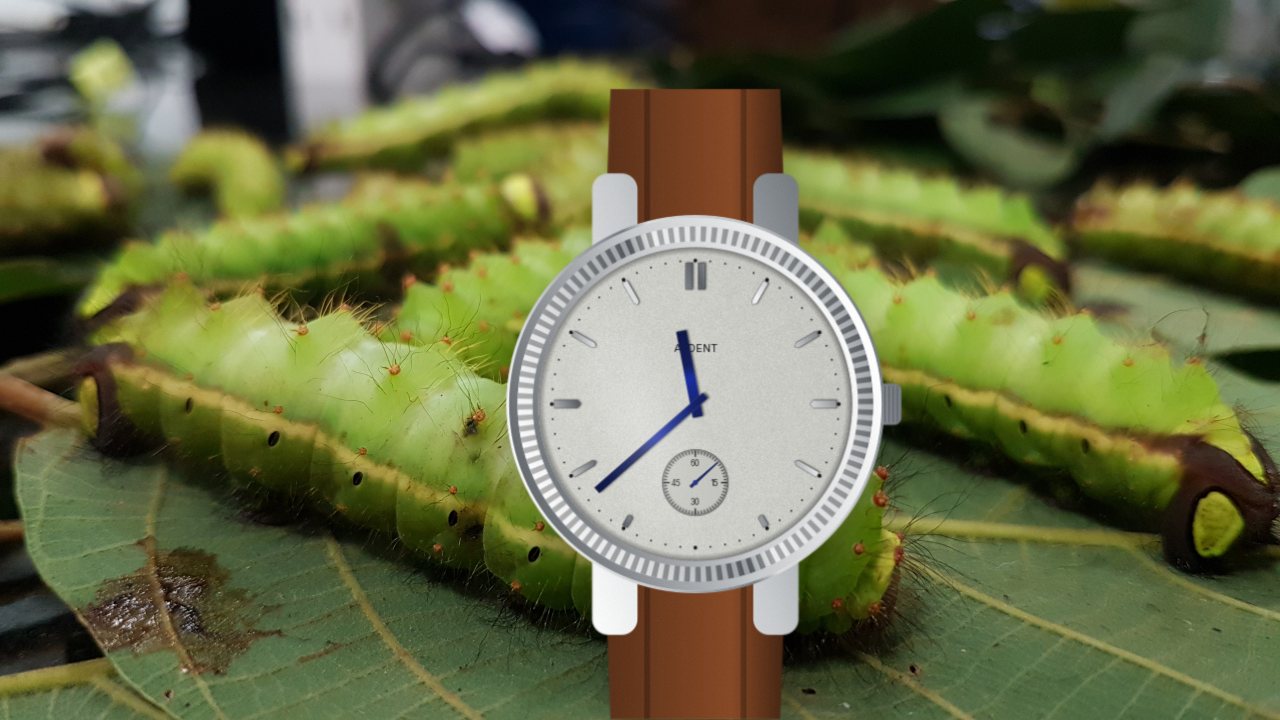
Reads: 11.38.08
